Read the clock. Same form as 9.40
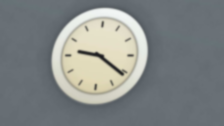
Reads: 9.21
